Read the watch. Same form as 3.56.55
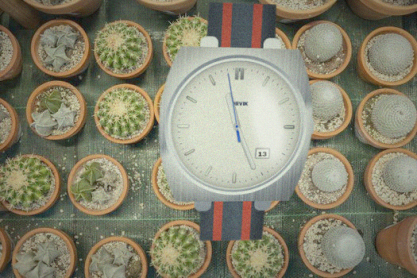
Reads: 11.25.58
